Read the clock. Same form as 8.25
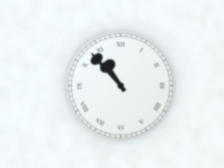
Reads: 10.53
